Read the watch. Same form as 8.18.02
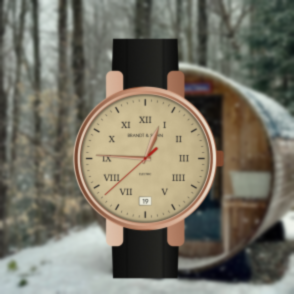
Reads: 12.45.38
